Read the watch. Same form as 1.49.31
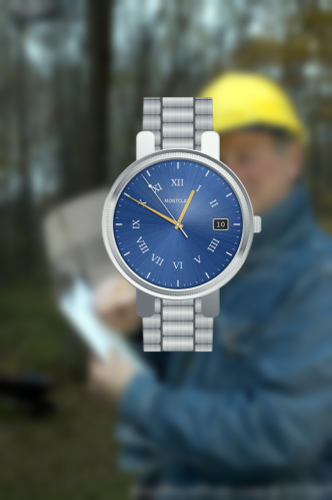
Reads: 12.49.54
